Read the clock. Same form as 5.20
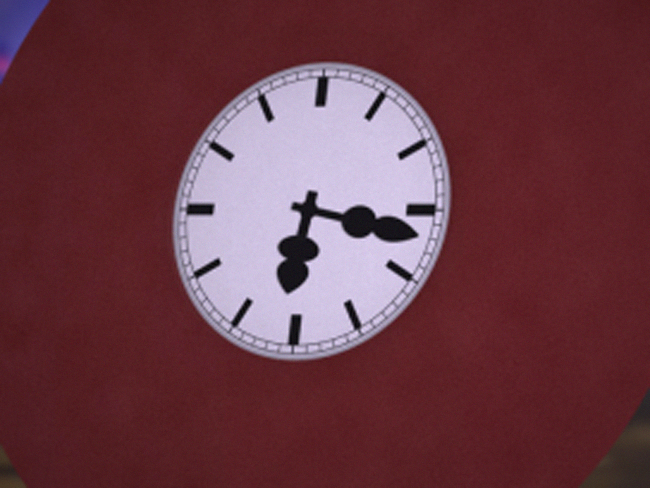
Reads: 6.17
